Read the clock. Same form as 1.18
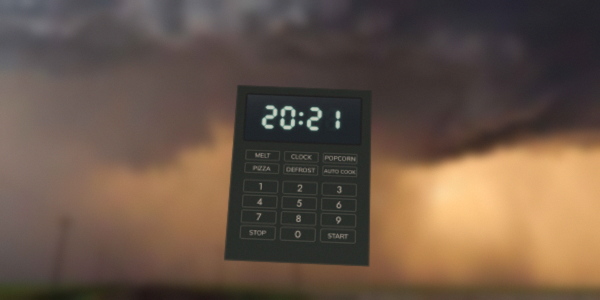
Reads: 20.21
